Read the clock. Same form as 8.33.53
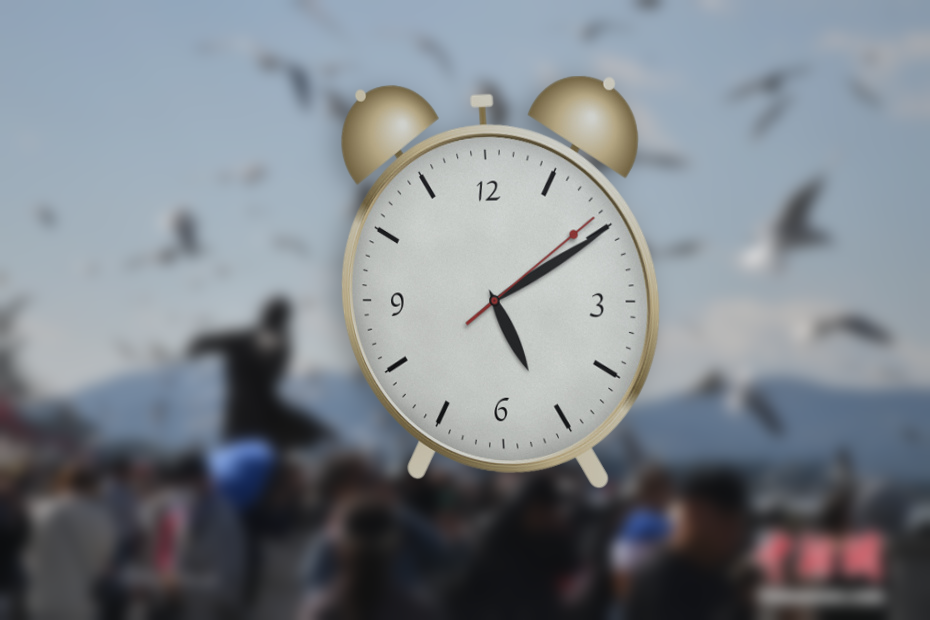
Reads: 5.10.09
